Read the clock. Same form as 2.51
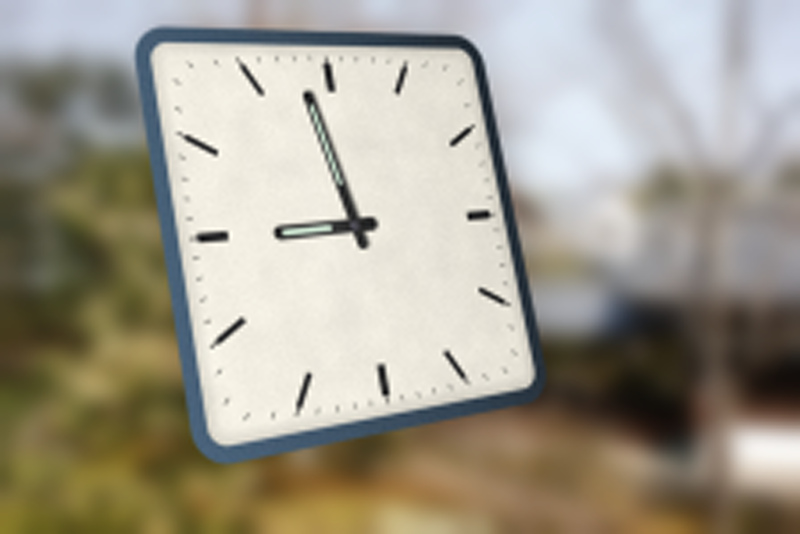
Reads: 8.58
